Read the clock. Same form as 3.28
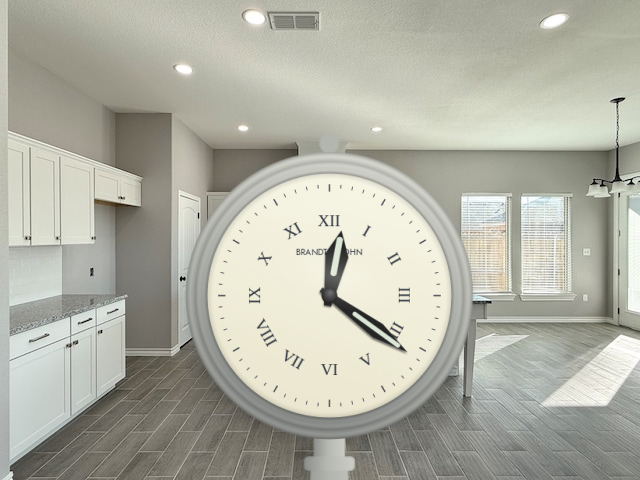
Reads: 12.21
